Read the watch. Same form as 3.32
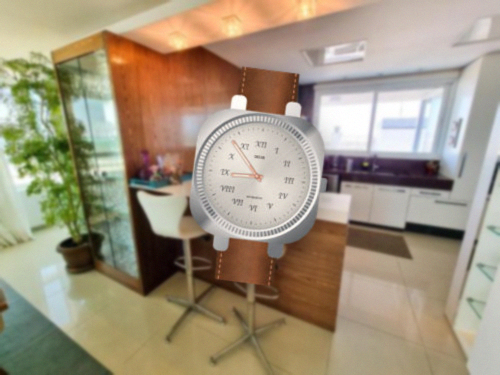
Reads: 8.53
